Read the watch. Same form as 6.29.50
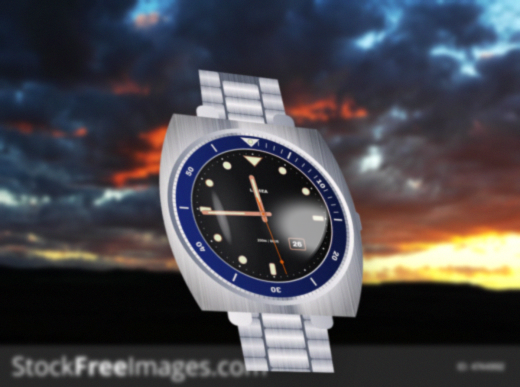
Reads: 11.44.28
